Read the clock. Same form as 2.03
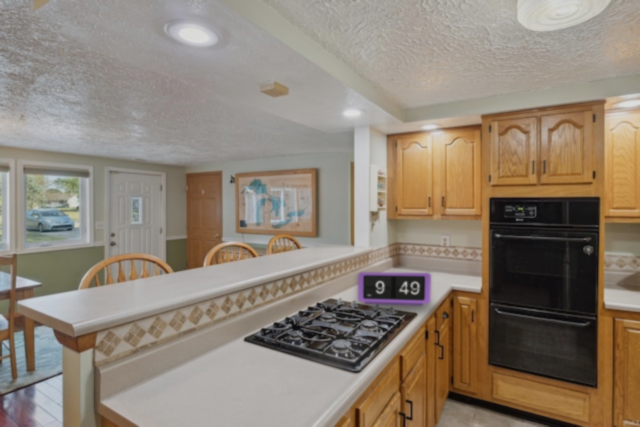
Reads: 9.49
